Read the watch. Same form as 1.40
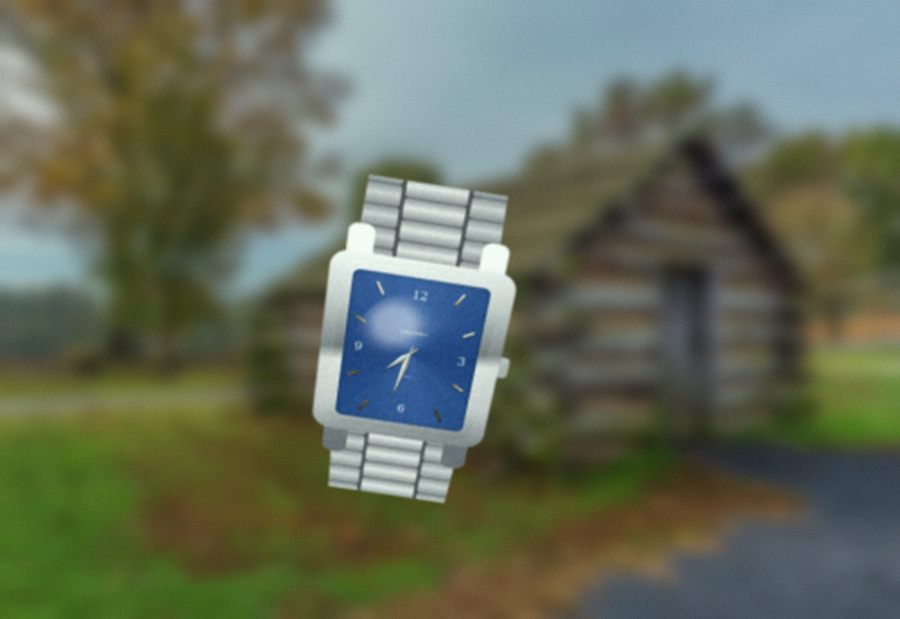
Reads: 7.32
